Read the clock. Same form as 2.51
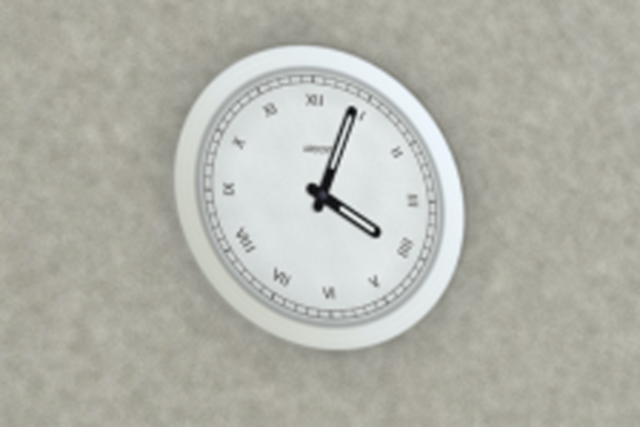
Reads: 4.04
